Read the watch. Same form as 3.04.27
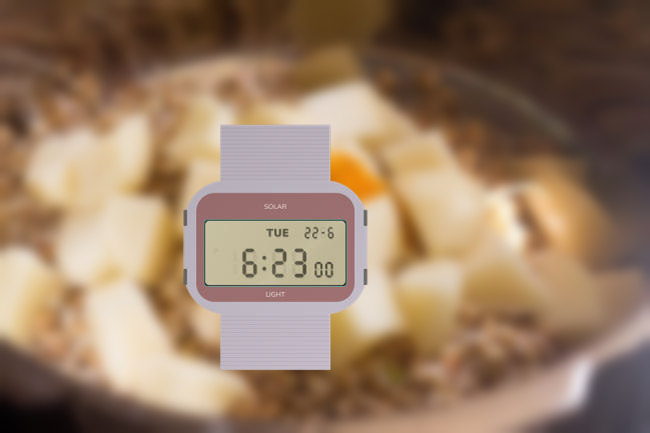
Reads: 6.23.00
